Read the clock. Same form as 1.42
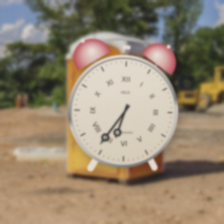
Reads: 6.36
